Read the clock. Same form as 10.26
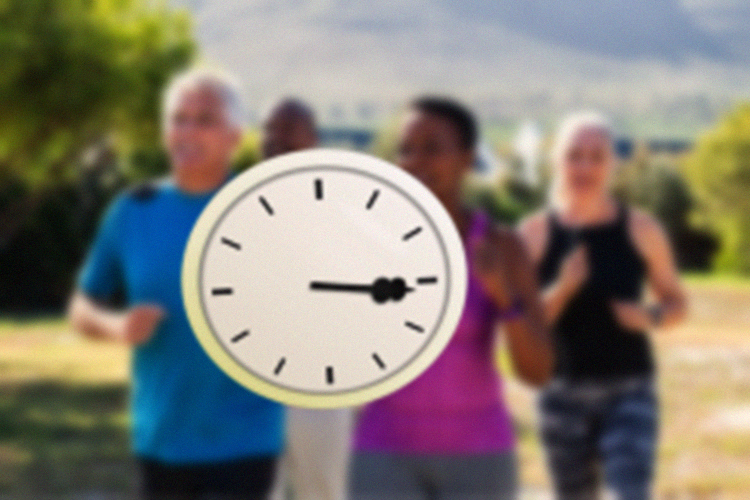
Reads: 3.16
